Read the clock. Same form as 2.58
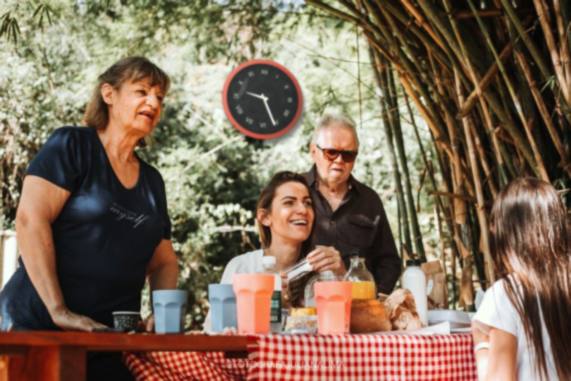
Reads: 9.26
